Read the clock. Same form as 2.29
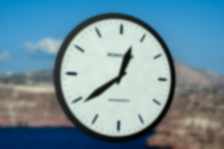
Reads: 12.39
